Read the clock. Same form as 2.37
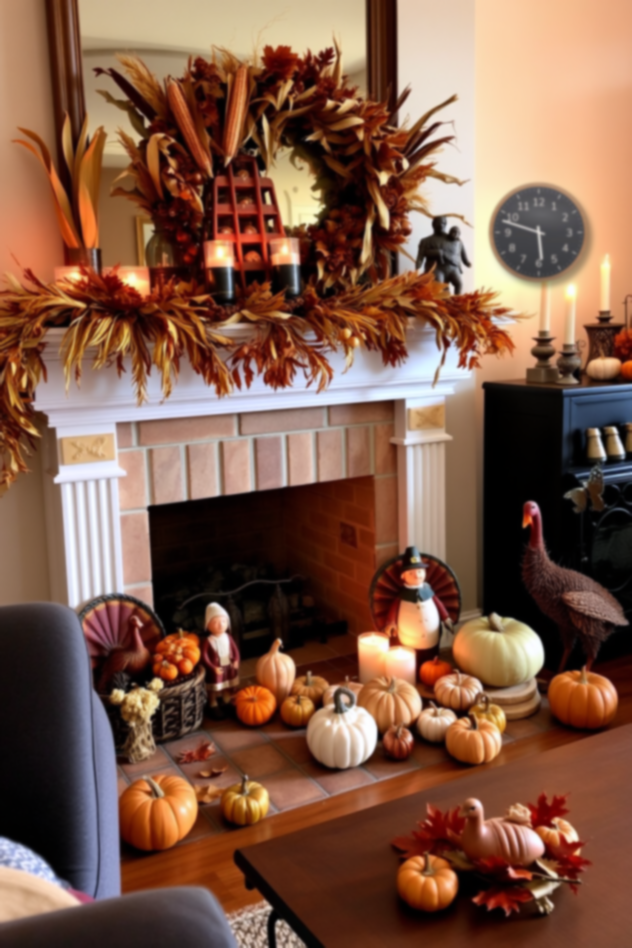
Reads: 5.48
